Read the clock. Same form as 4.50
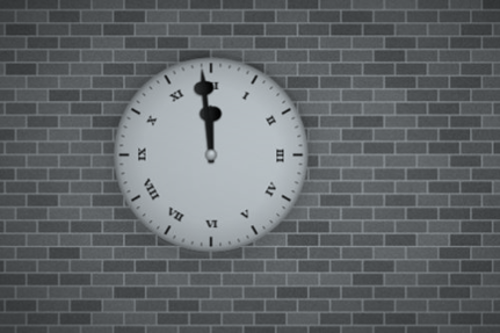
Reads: 11.59
